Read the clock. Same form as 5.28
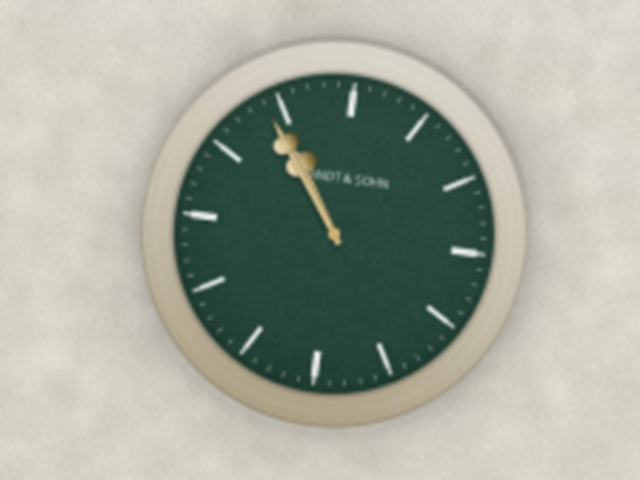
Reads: 10.54
